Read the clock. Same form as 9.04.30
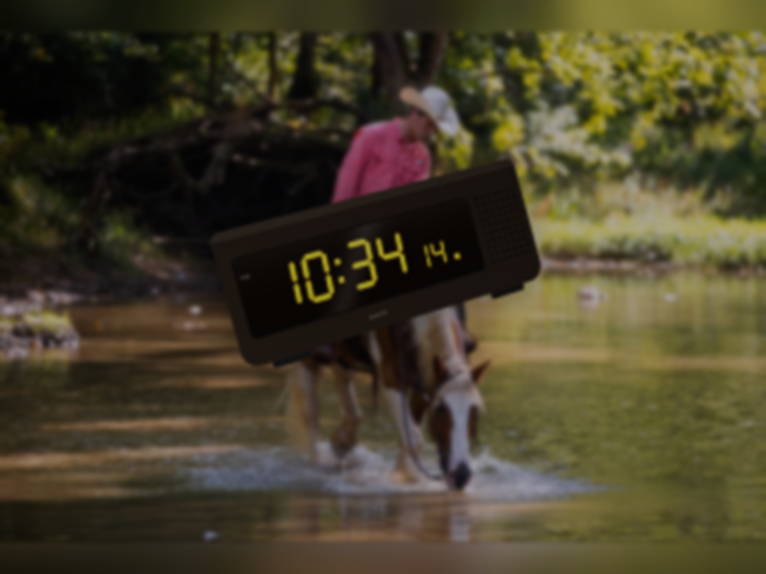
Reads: 10.34.14
